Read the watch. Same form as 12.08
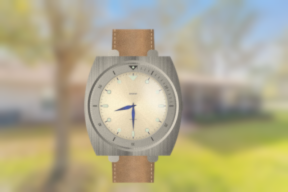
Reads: 8.30
